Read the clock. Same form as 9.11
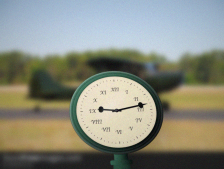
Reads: 9.13
